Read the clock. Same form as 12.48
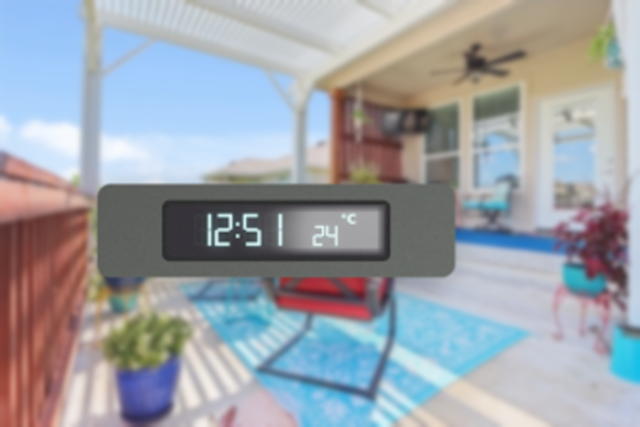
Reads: 12.51
